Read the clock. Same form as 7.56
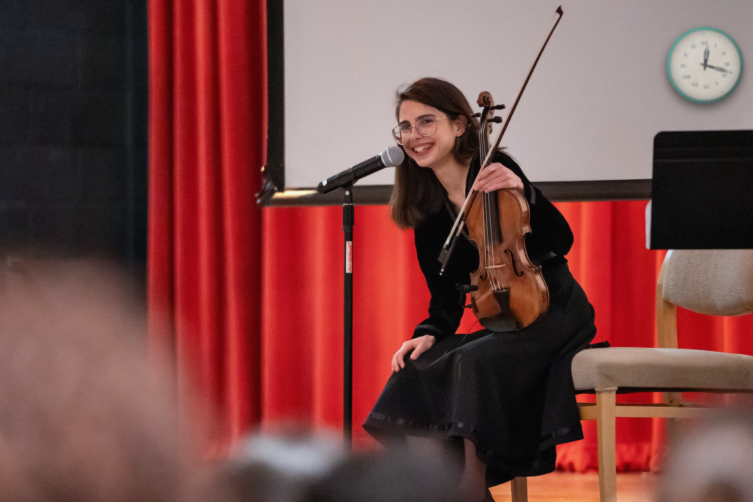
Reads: 12.18
